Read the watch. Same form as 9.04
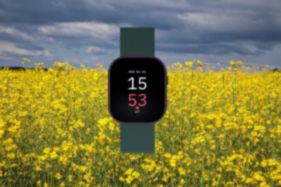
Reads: 15.53
